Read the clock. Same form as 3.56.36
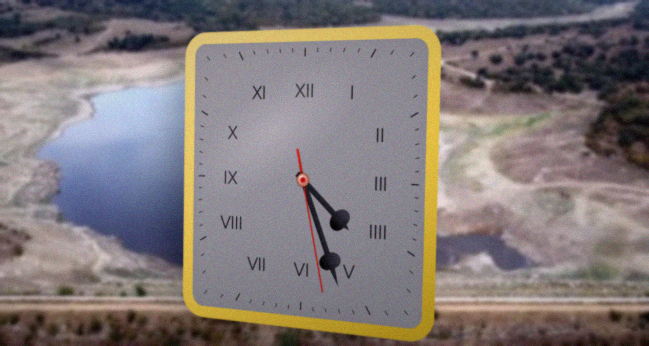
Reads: 4.26.28
